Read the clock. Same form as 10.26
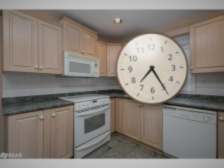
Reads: 7.25
